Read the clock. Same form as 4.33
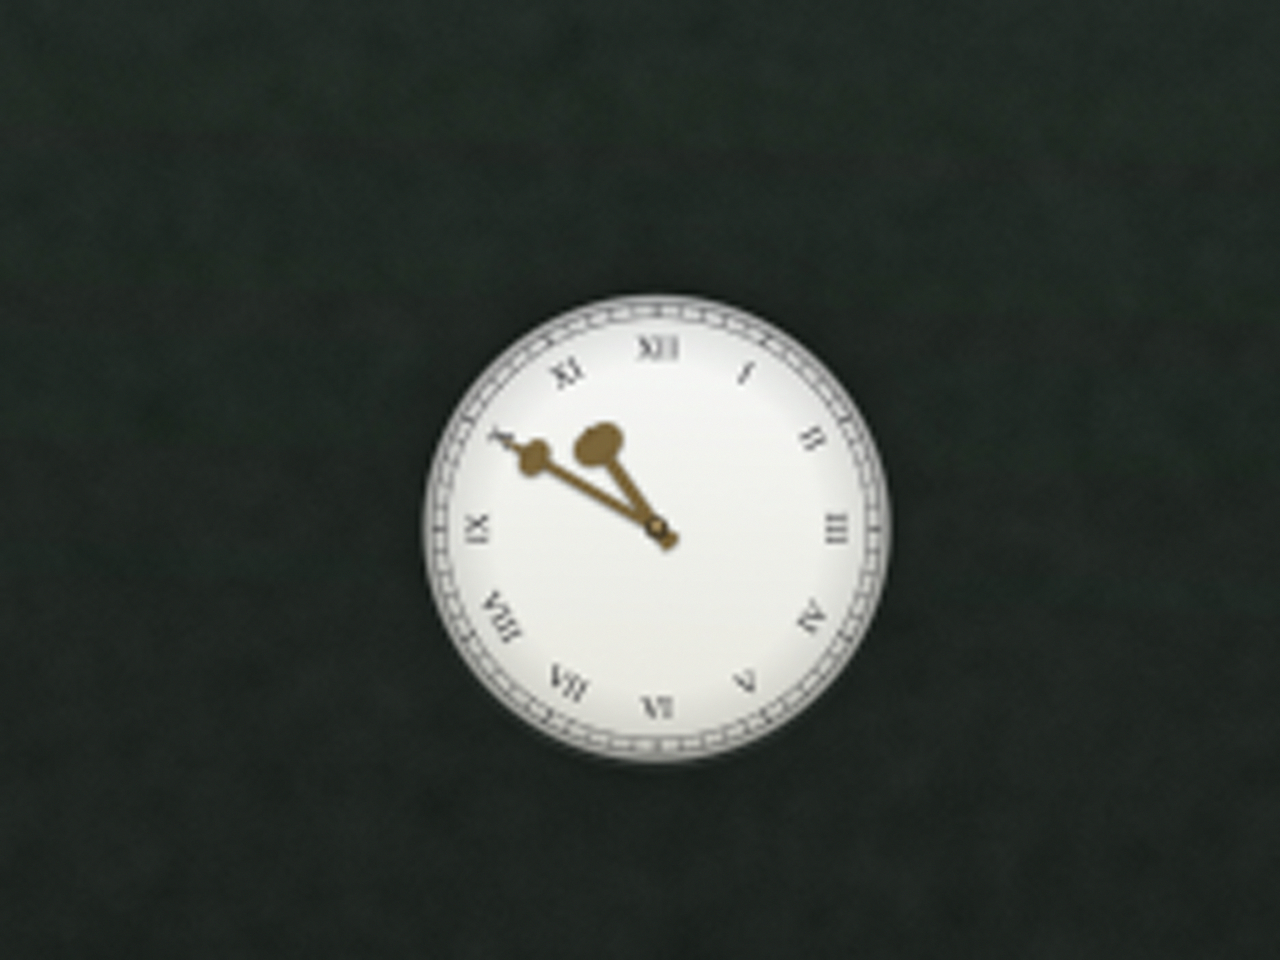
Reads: 10.50
